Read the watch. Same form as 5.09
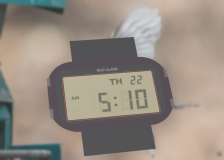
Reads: 5.10
